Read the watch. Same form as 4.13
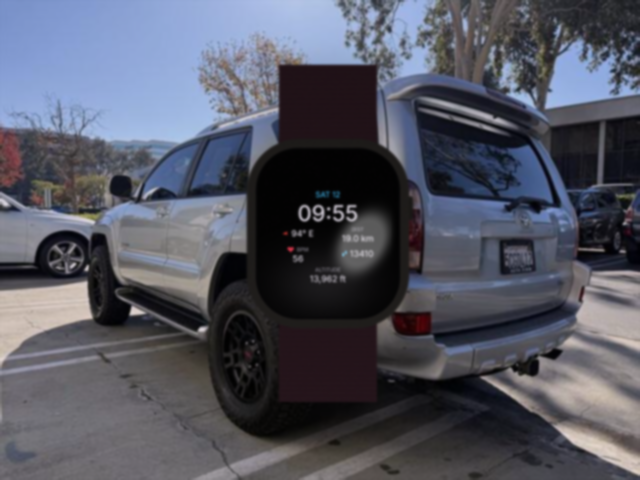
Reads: 9.55
